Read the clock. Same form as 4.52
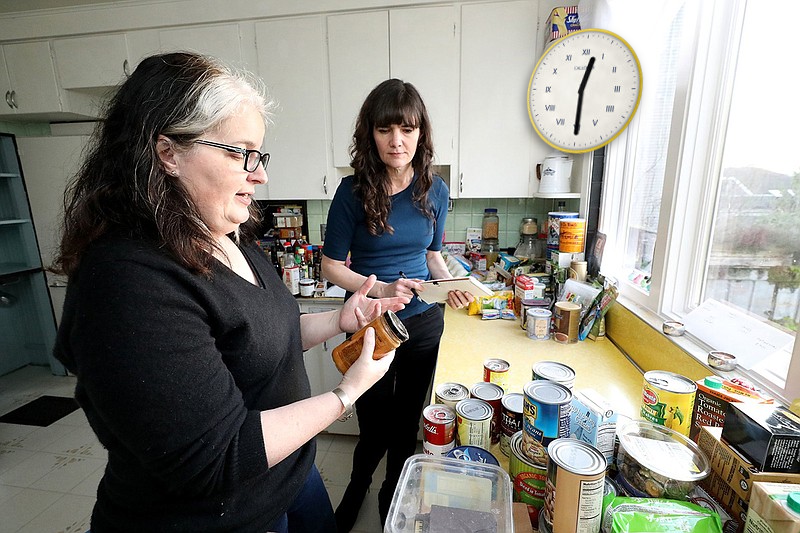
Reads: 12.30
